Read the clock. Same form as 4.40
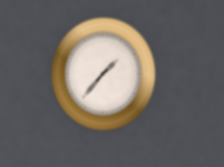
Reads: 1.37
